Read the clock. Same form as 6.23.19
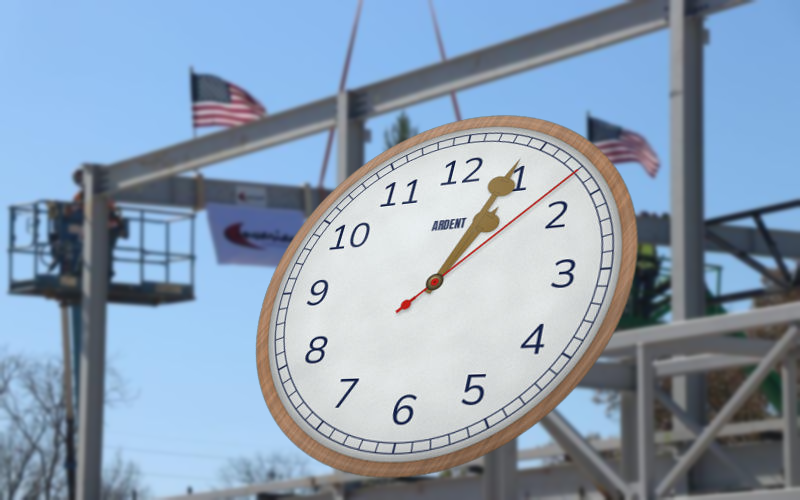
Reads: 1.04.08
